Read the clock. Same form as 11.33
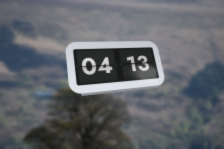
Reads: 4.13
